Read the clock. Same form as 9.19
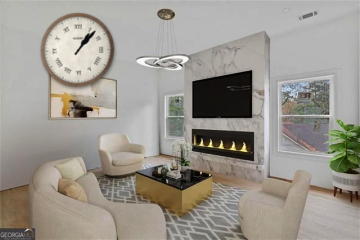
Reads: 1.07
